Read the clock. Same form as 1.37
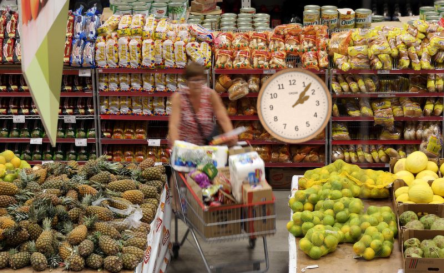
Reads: 2.07
